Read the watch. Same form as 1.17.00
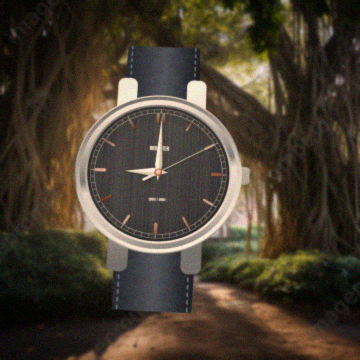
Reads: 9.00.10
